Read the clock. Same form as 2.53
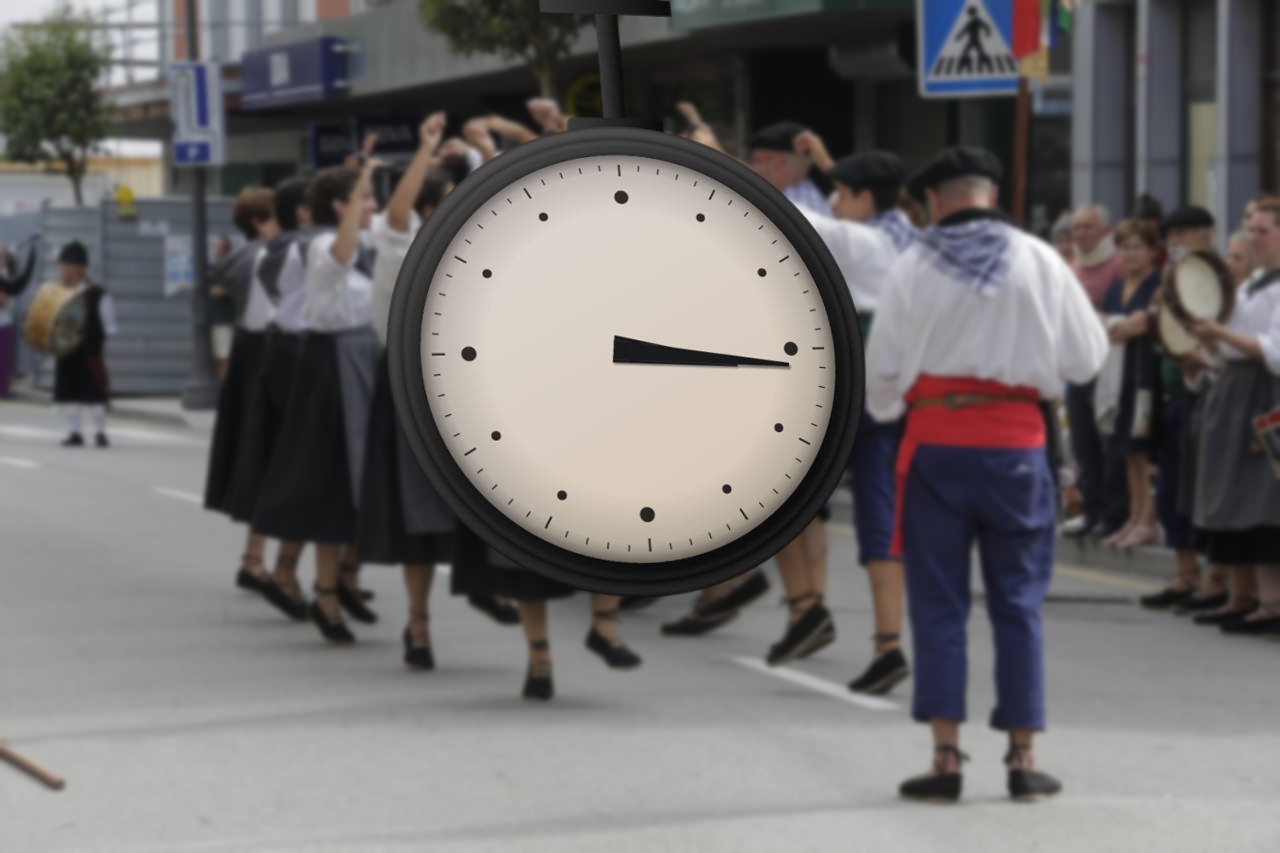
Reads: 3.16
